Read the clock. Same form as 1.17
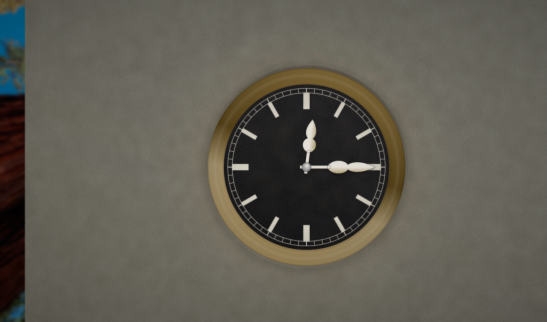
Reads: 12.15
